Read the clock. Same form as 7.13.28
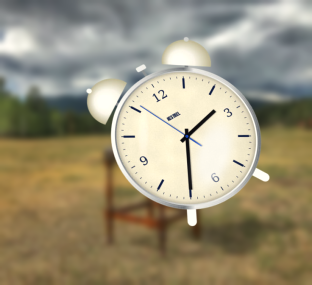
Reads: 2.34.56
